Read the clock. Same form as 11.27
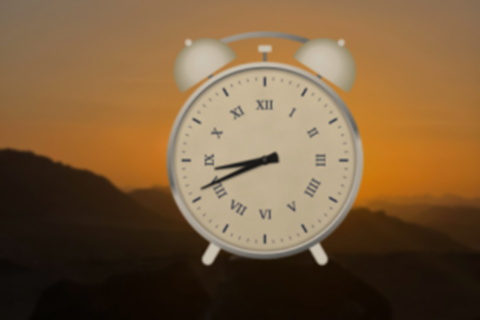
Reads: 8.41
